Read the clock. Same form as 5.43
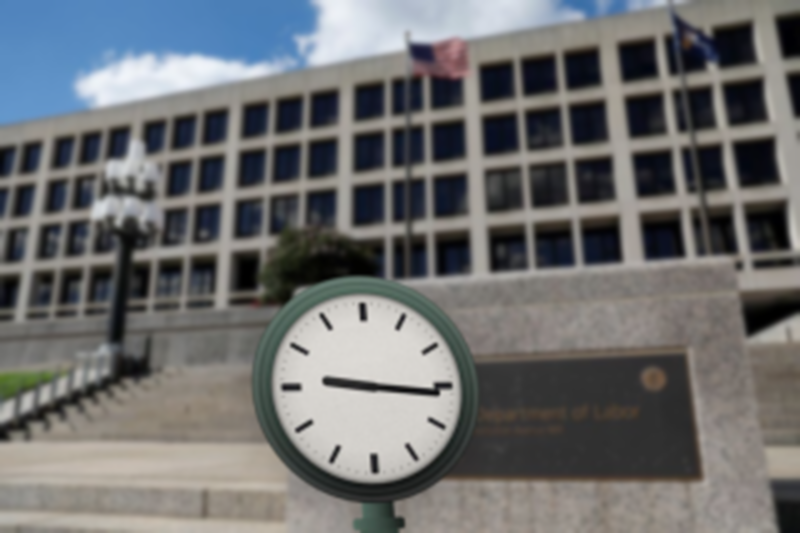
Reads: 9.16
